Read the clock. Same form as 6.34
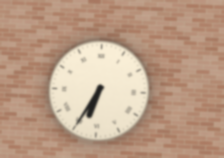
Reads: 6.35
